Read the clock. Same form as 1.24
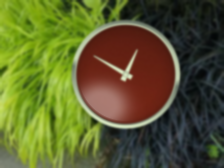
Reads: 12.50
